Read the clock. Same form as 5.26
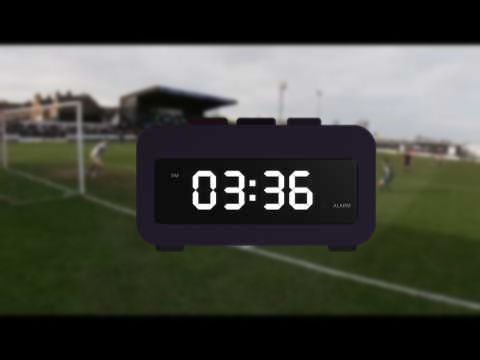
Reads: 3.36
